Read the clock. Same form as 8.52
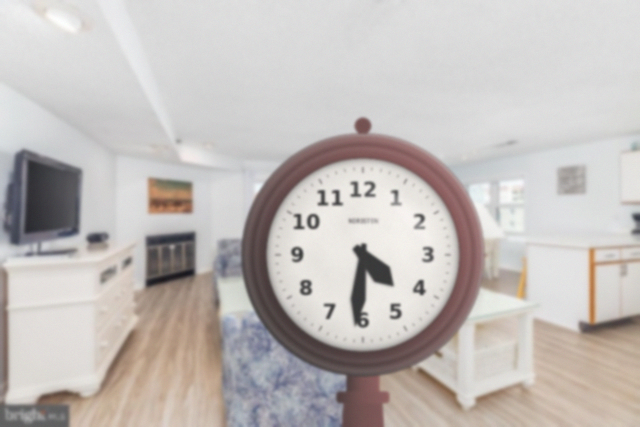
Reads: 4.31
